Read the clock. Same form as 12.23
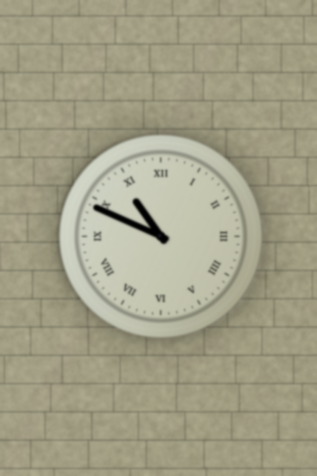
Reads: 10.49
